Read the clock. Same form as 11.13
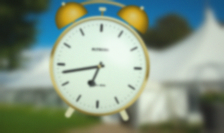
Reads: 6.43
